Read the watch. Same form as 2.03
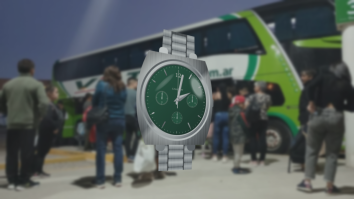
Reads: 2.02
